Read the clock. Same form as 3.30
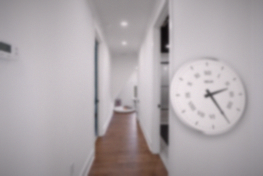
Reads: 2.25
